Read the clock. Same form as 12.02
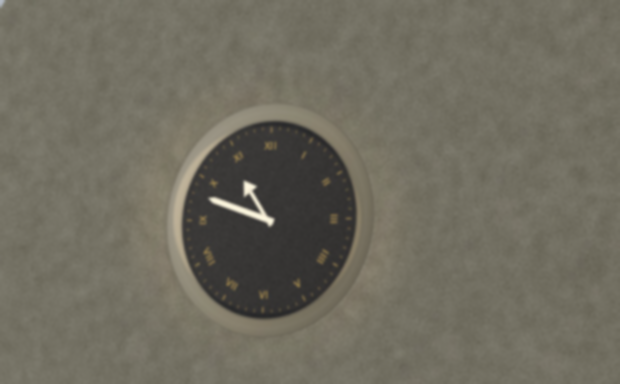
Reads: 10.48
